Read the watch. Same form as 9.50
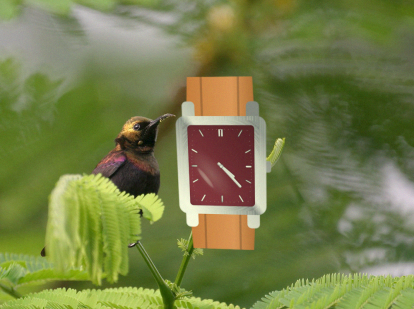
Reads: 4.23
